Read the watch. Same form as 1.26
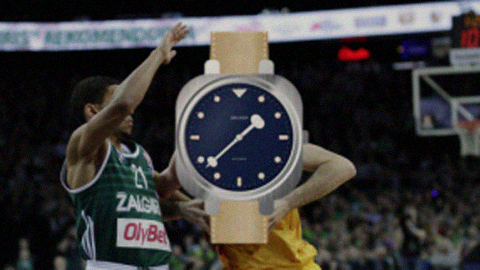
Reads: 1.38
